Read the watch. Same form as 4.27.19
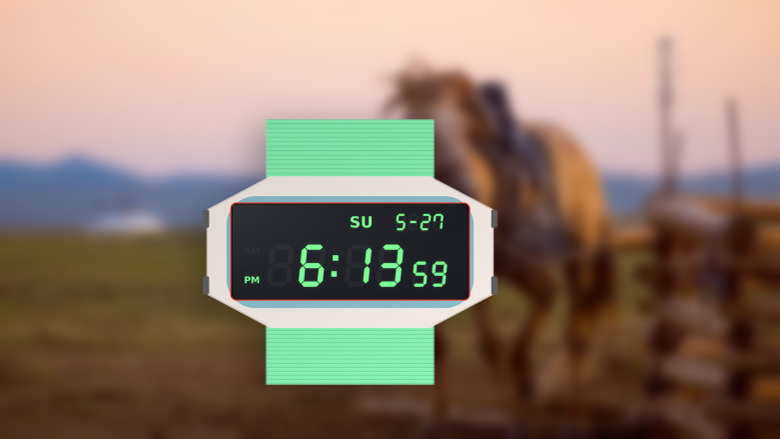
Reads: 6.13.59
